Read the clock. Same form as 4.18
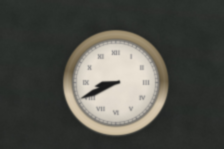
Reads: 8.41
